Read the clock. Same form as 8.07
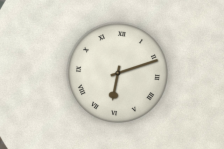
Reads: 6.11
